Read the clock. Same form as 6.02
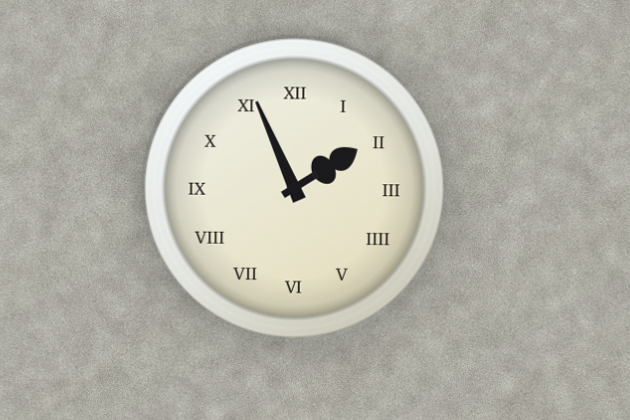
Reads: 1.56
